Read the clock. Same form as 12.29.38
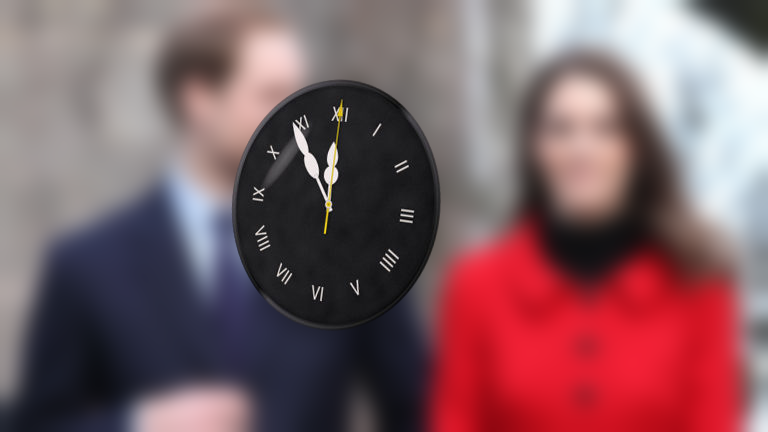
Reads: 11.54.00
